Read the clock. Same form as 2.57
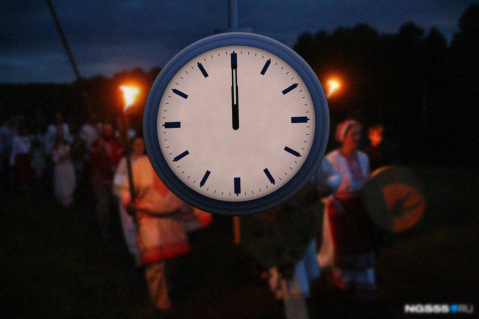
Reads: 12.00
